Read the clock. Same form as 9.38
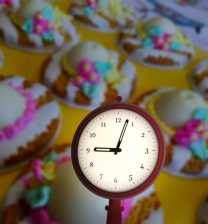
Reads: 9.03
